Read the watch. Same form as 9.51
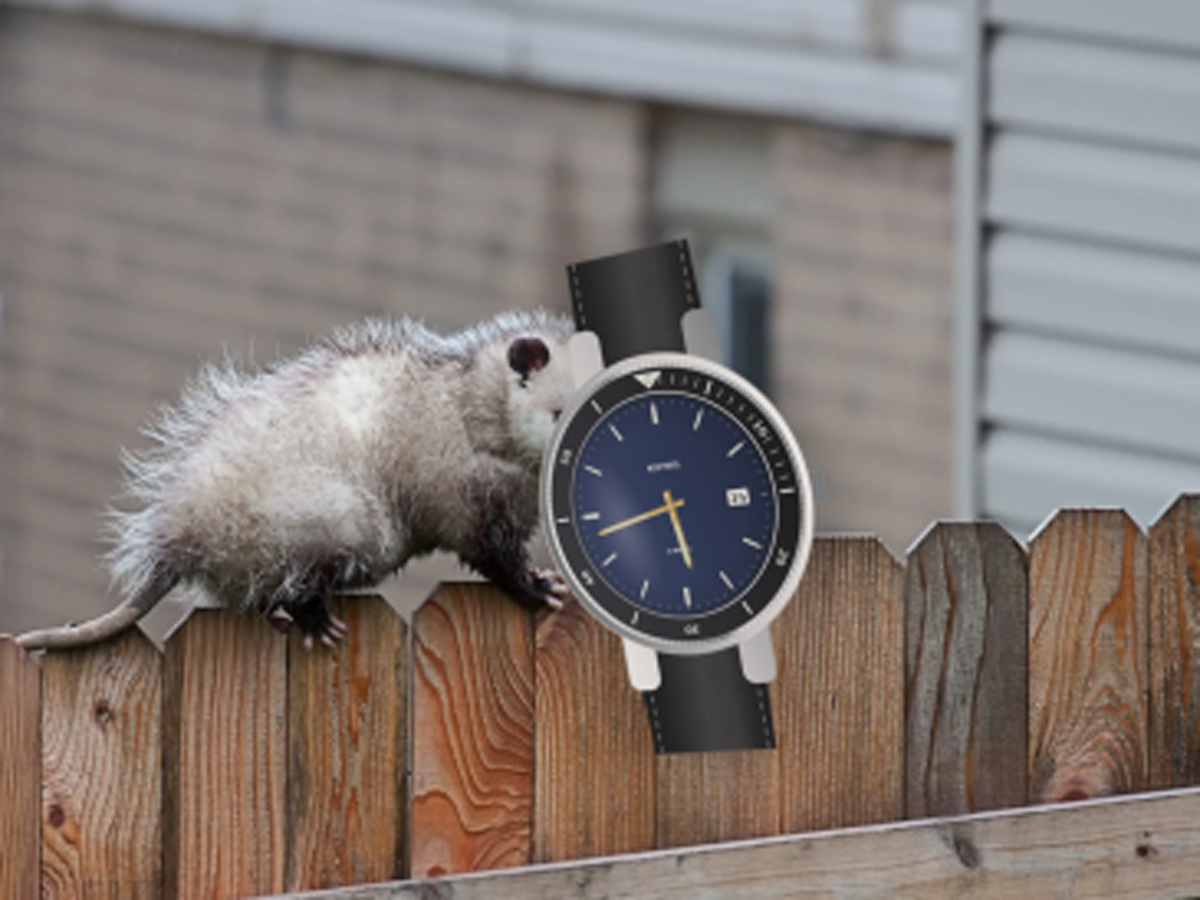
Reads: 5.43
